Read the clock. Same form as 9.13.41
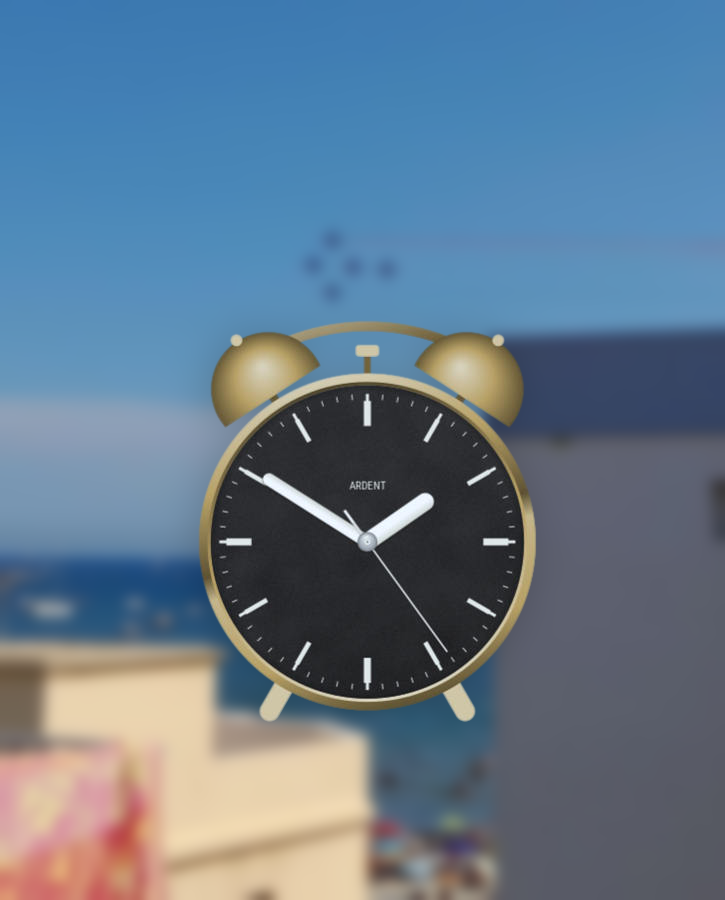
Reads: 1.50.24
